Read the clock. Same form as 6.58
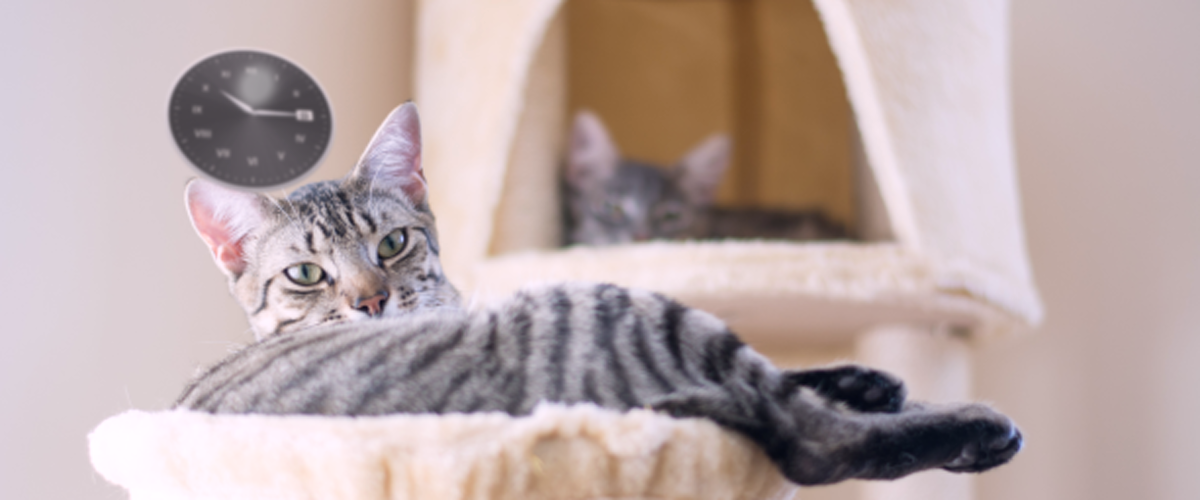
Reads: 10.15
